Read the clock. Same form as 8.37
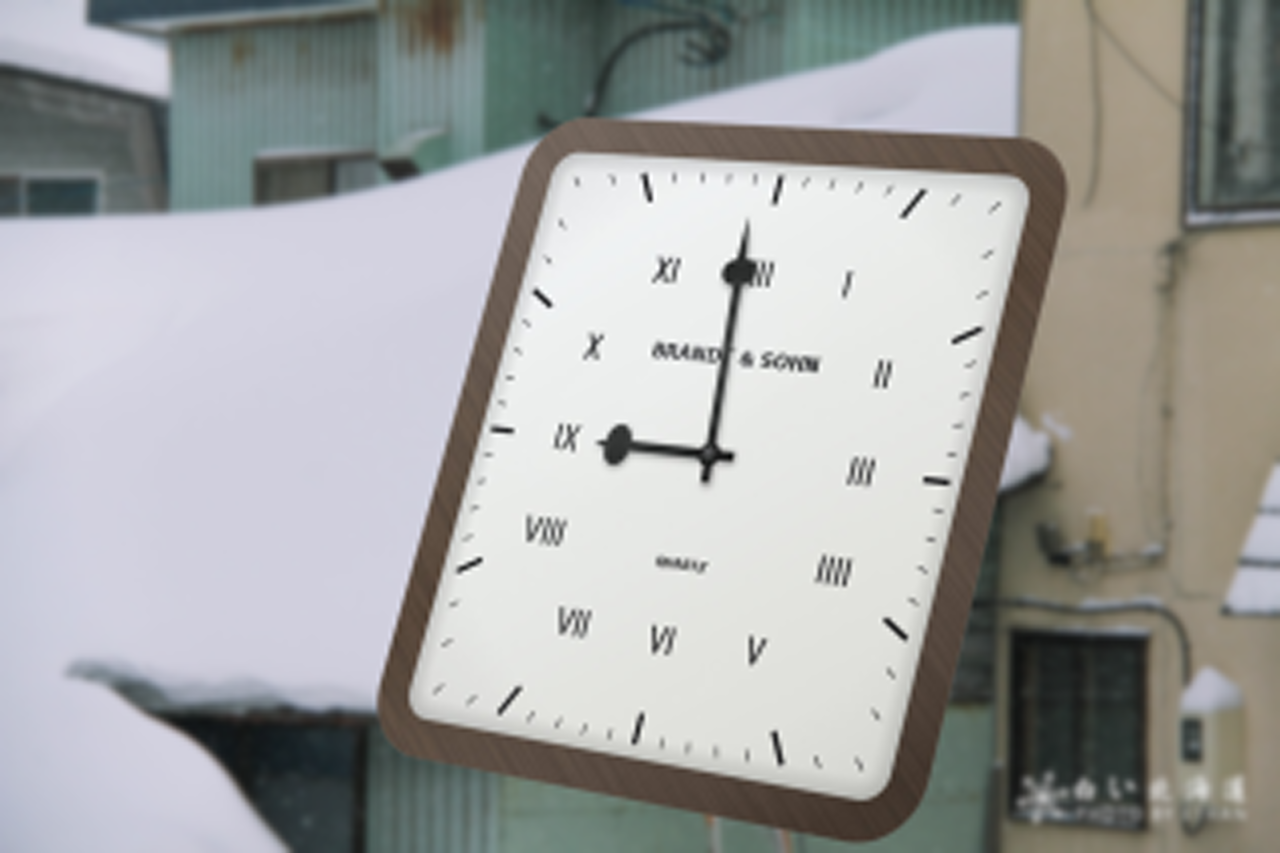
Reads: 8.59
